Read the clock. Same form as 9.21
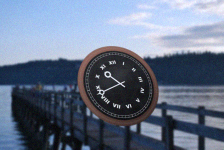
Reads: 10.43
